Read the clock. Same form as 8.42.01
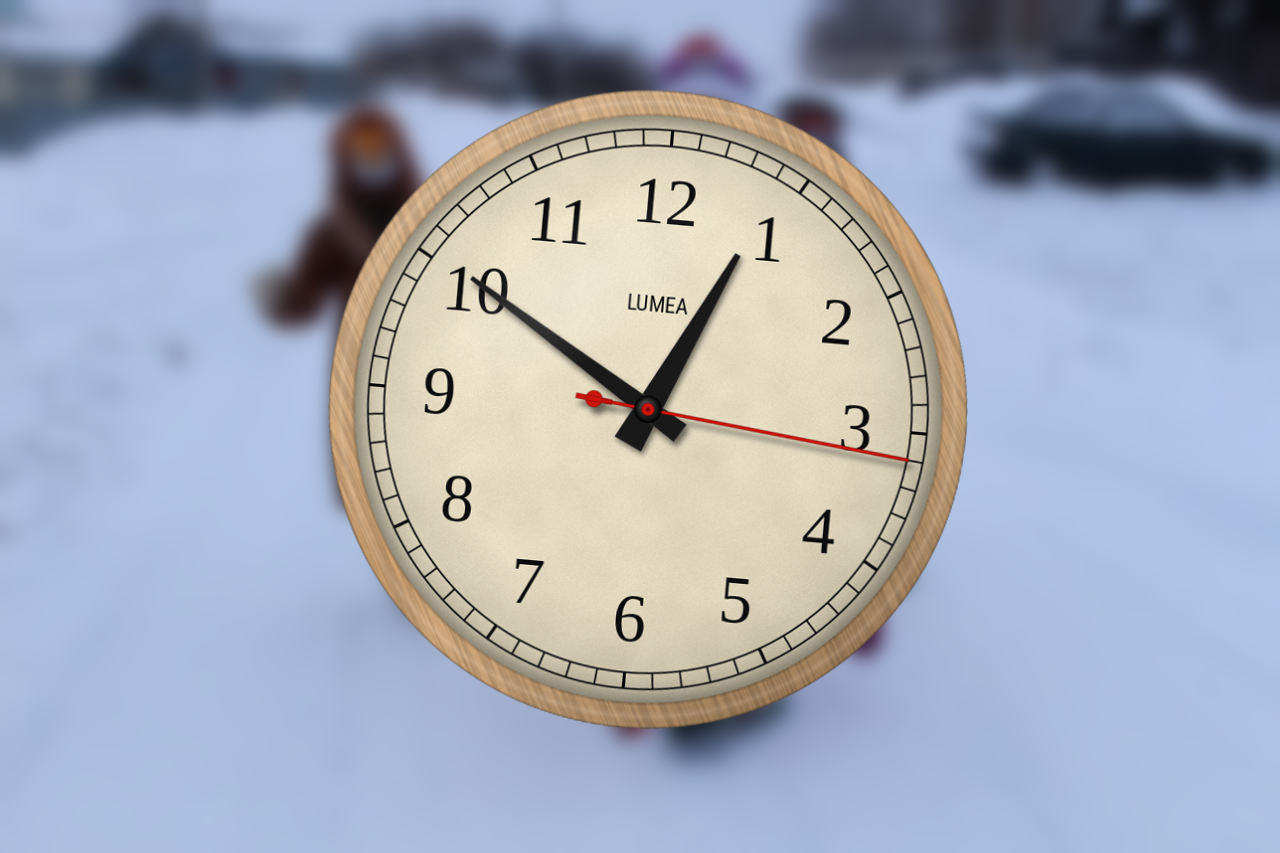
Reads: 12.50.16
